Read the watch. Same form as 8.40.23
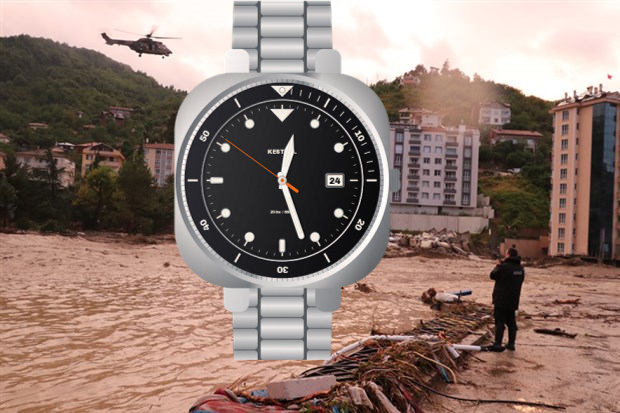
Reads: 12.26.51
